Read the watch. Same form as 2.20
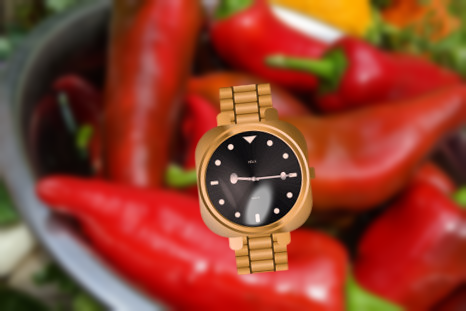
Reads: 9.15
